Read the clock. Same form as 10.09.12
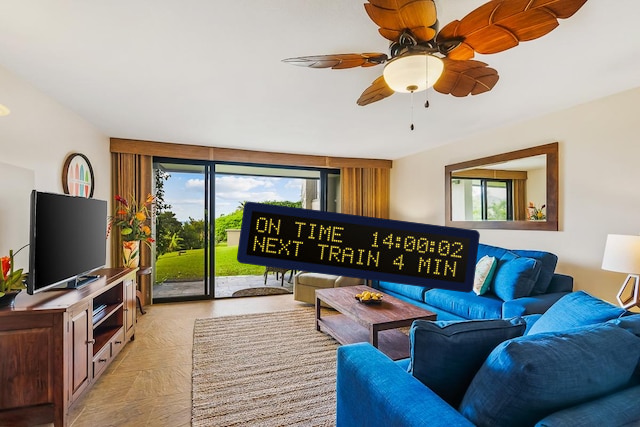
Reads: 14.00.02
